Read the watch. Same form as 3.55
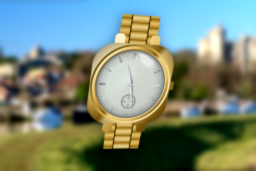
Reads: 11.28
